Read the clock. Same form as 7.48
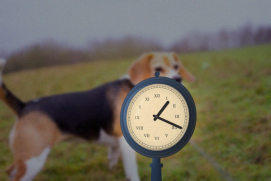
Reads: 1.19
